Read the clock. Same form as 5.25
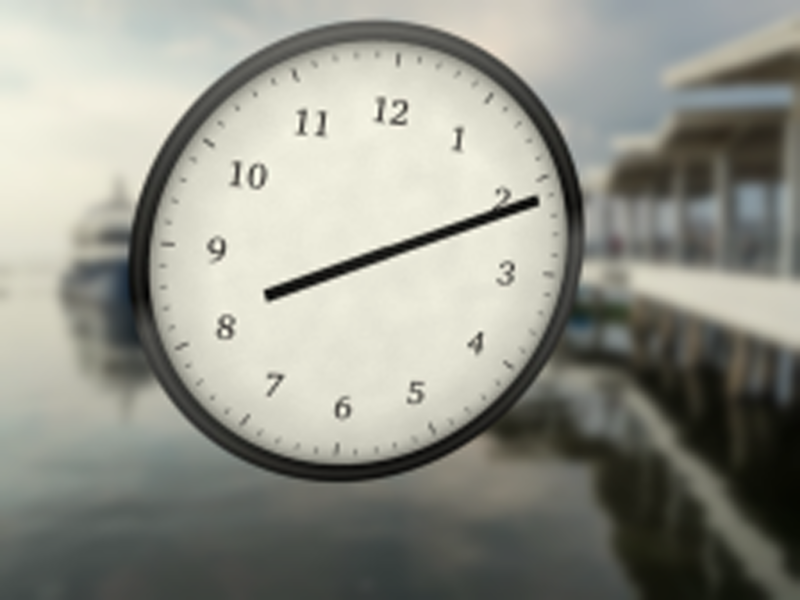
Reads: 8.11
